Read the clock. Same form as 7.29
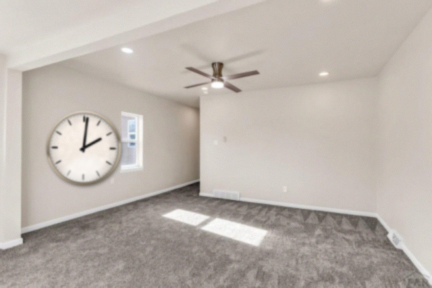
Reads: 2.01
